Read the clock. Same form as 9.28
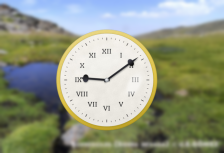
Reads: 9.09
